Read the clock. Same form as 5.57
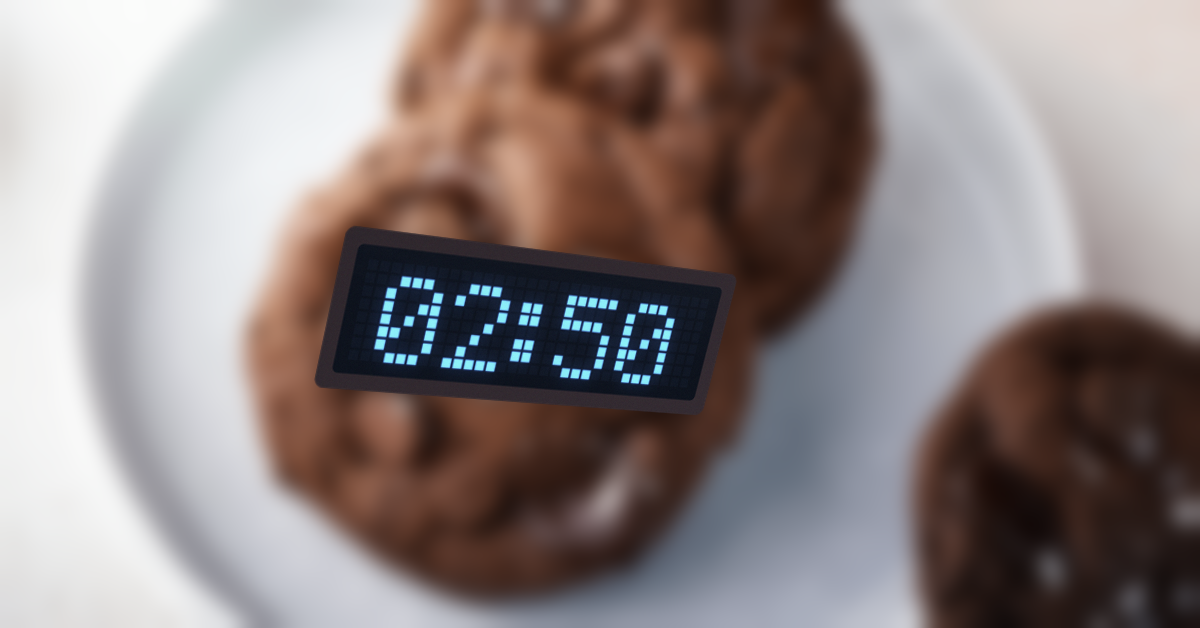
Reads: 2.50
